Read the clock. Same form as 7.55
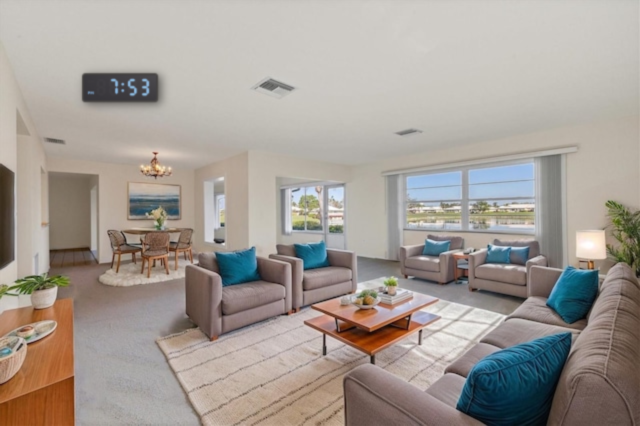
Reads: 7.53
